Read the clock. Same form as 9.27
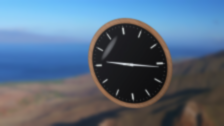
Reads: 9.16
